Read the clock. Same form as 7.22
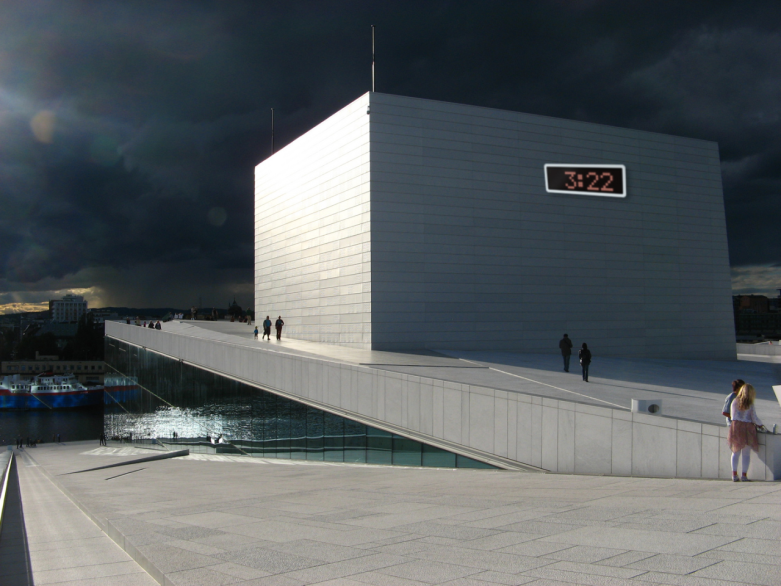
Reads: 3.22
